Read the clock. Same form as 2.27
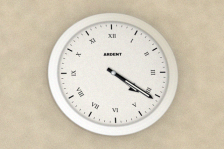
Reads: 4.21
